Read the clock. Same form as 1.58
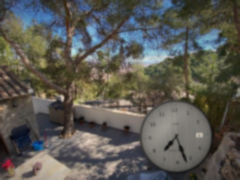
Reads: 7.27
